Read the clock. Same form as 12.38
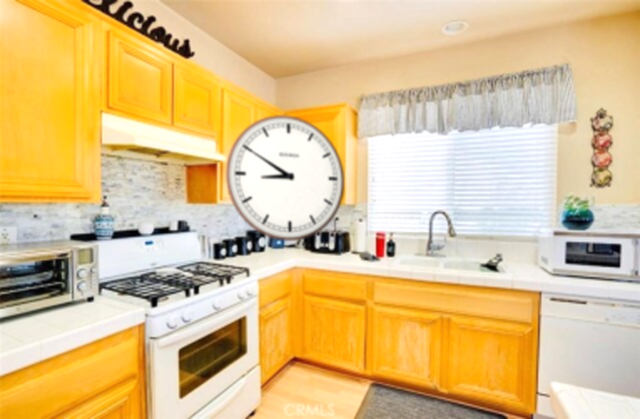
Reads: 8.50
